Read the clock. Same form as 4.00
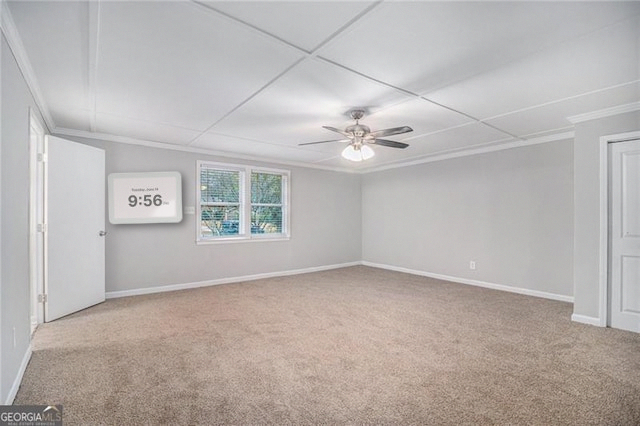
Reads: 9.56
